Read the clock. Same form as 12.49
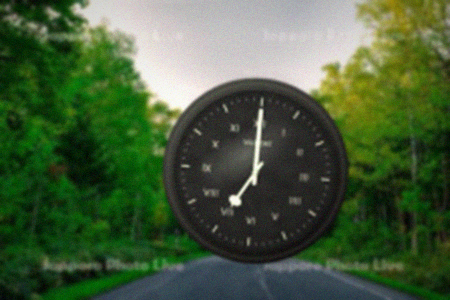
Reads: 7.00
